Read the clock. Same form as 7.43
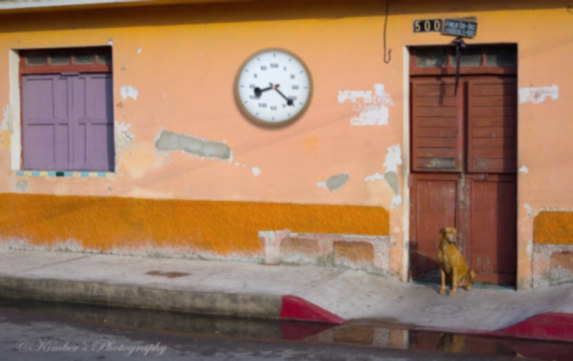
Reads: 8.22
